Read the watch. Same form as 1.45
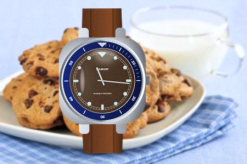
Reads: 11.16
